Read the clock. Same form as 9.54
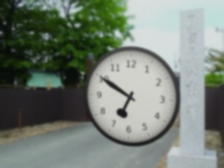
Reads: 6.50
